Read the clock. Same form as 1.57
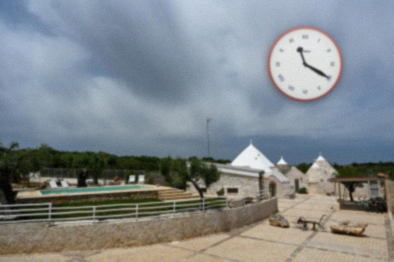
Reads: 11.20
